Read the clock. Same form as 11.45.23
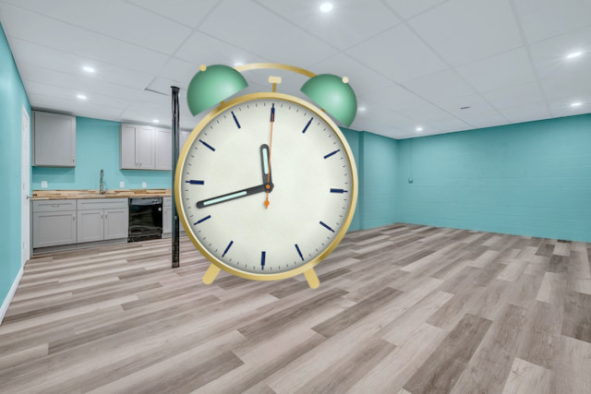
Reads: 11.42.00
